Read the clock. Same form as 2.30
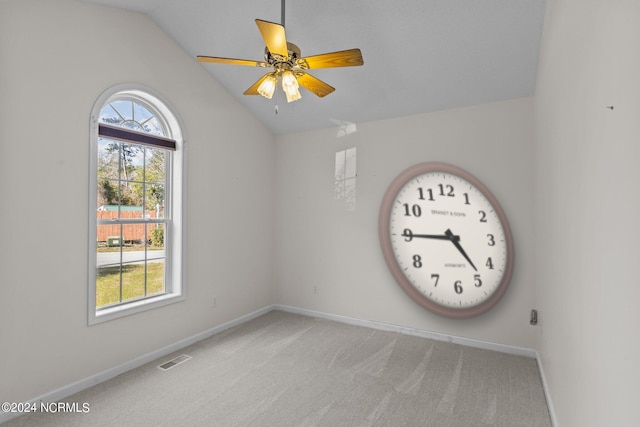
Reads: 4.45
